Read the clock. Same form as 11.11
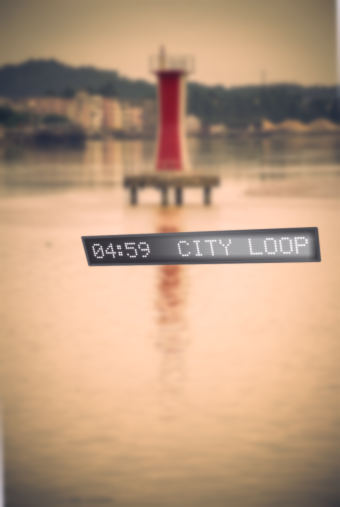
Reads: 4.59
